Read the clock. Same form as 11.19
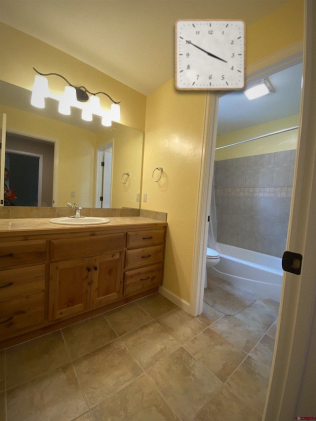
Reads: 3.50
